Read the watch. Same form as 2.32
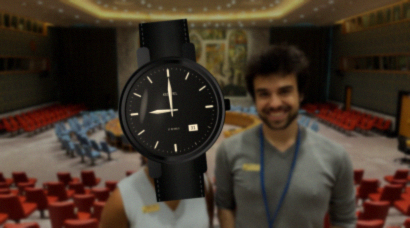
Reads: 9.00
